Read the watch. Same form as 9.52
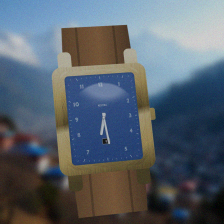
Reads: 6.29
